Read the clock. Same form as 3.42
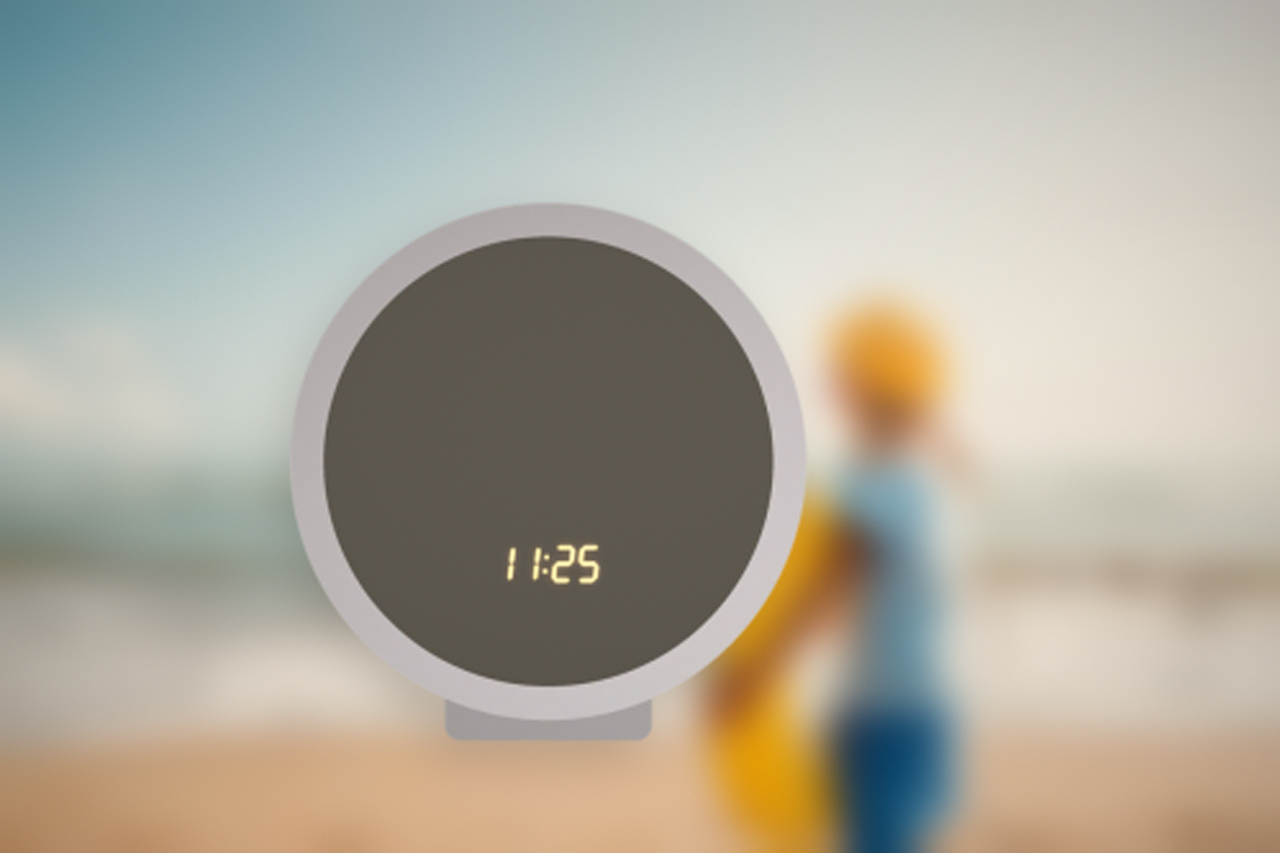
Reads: 11.25
